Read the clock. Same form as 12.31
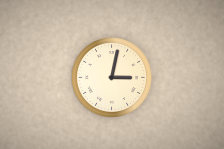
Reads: 3.02
